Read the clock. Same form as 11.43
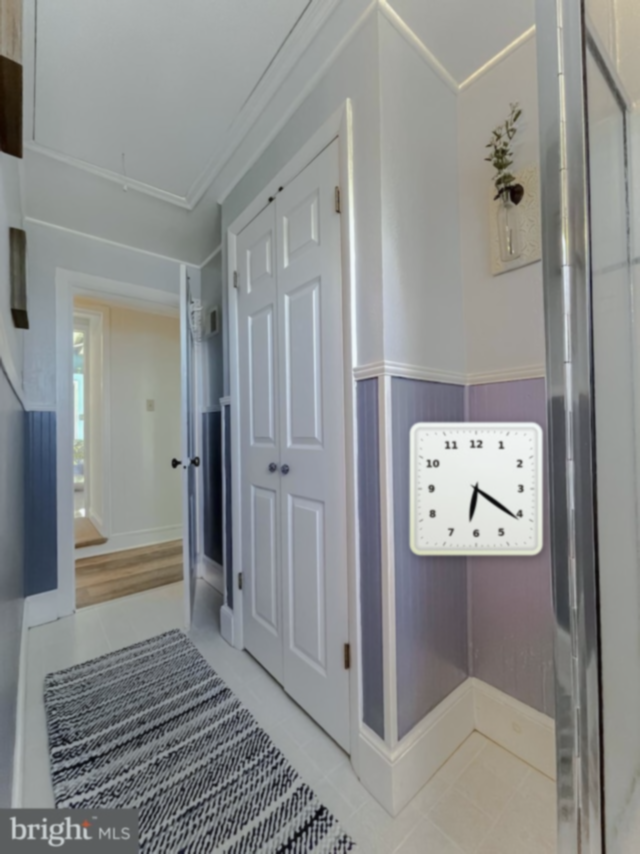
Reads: 6.21
